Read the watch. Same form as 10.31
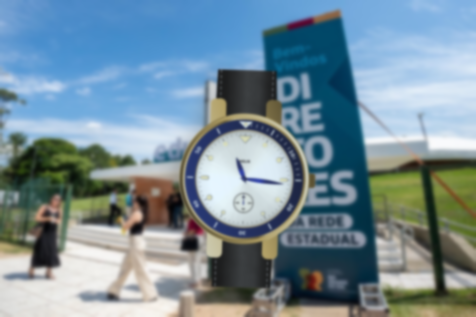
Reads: 11.16
